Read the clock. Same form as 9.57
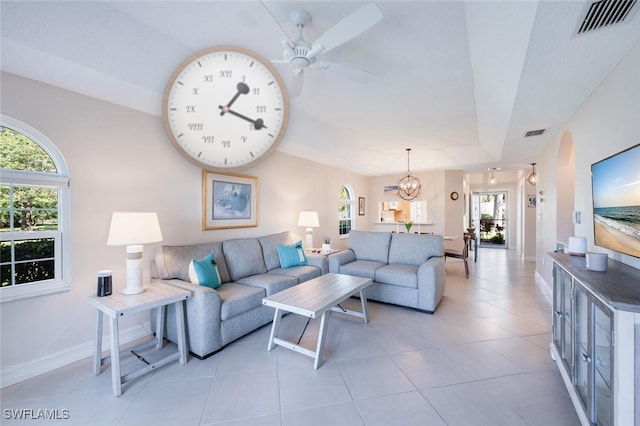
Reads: 1.19
